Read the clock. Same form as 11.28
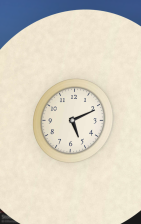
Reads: 5.11
